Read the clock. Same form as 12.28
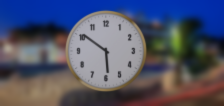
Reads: 5.51
